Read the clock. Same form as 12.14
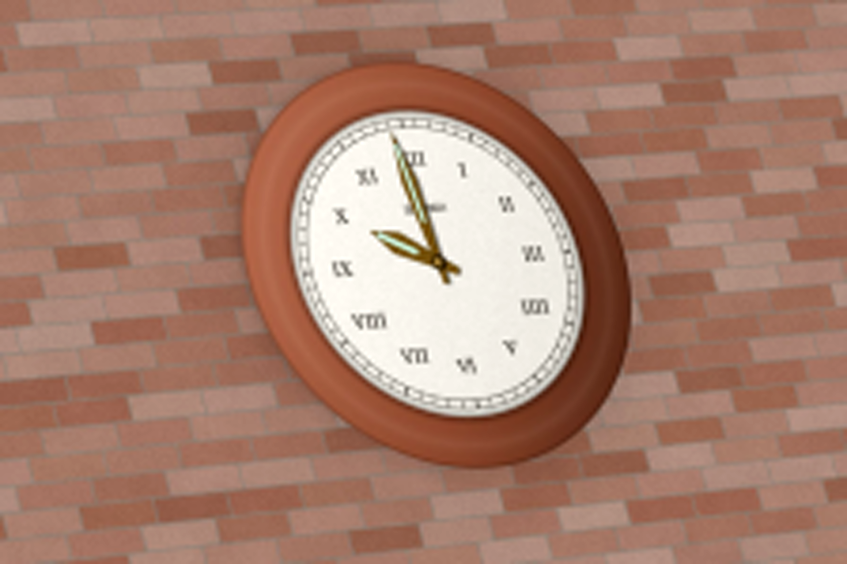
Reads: 9.59
